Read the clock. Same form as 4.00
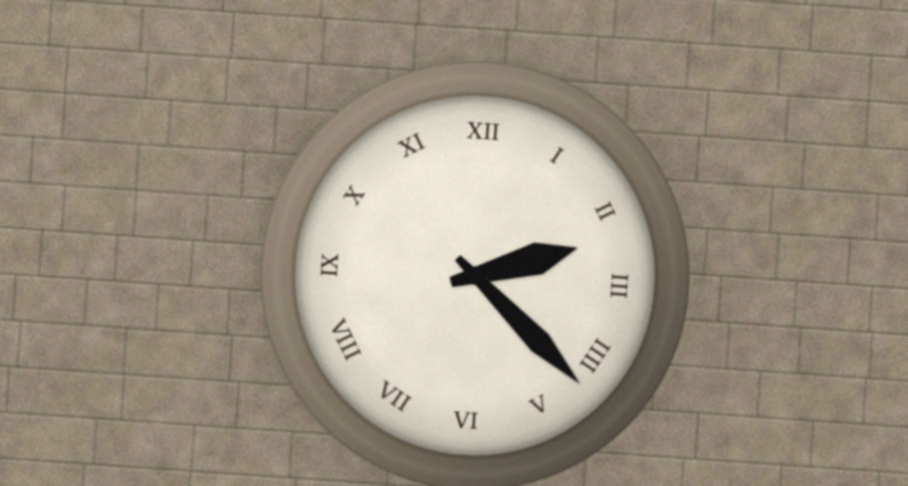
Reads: 2.22
